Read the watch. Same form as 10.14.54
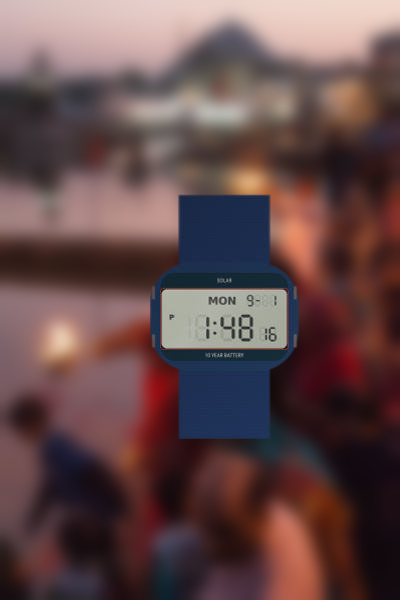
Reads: 1.48.16
